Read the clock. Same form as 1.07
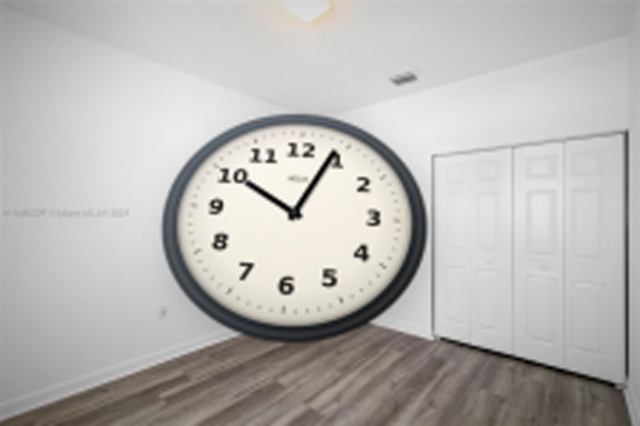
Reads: 10.04
